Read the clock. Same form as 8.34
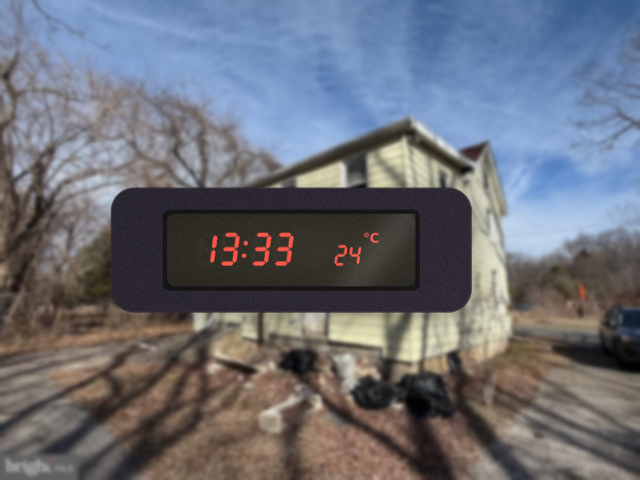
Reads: 13.33
